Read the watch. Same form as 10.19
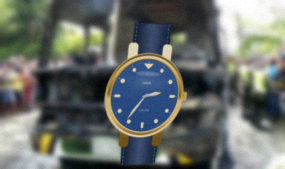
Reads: 2.36
